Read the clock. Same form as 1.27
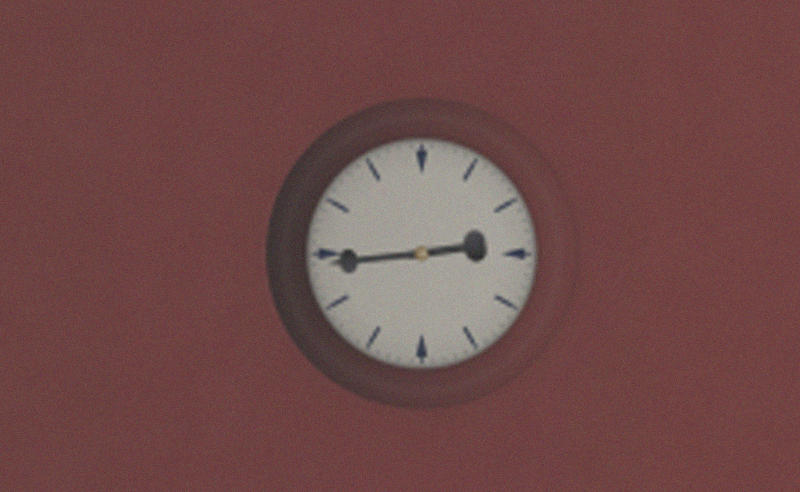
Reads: 2.44
